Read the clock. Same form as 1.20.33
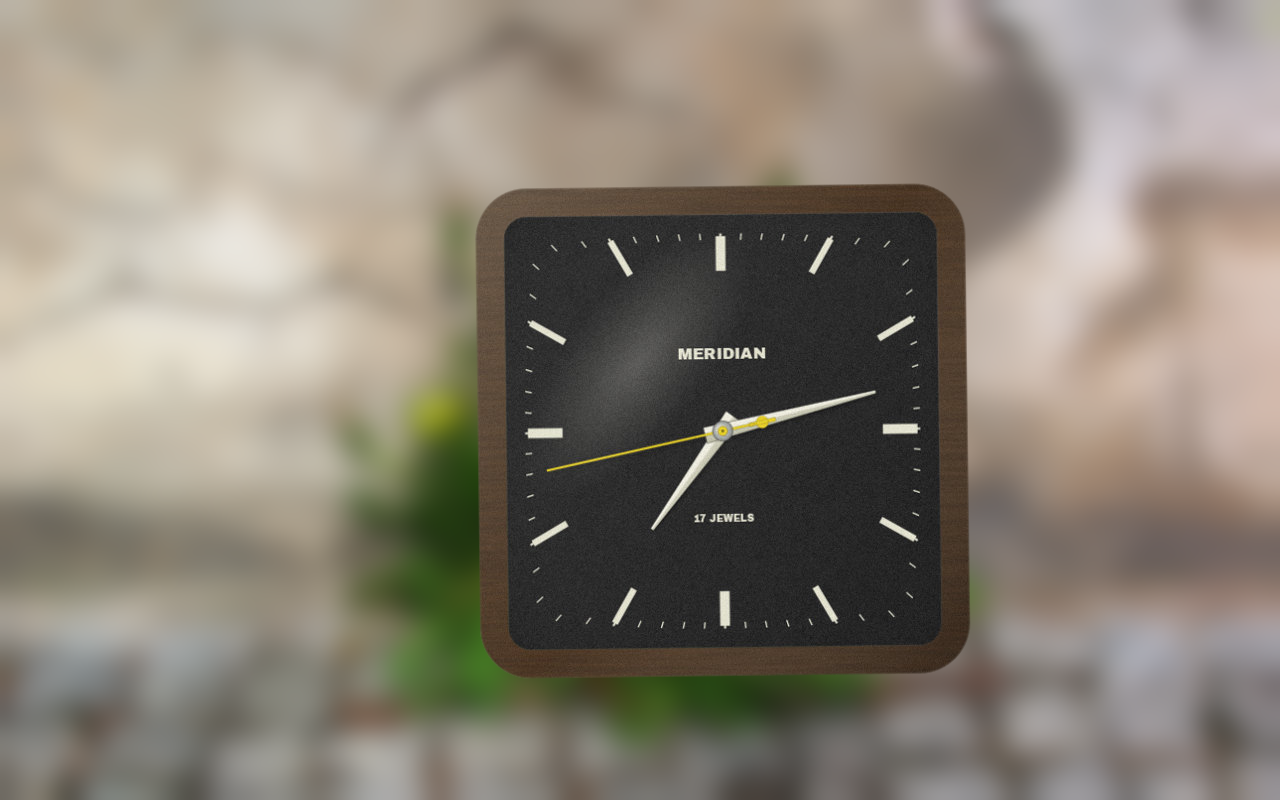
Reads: 7.12.43
